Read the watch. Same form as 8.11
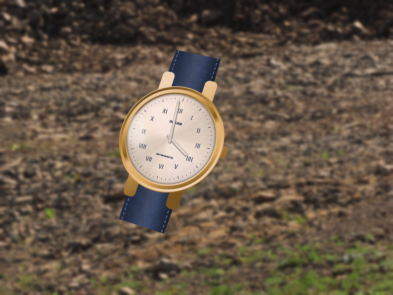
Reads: 3.59
